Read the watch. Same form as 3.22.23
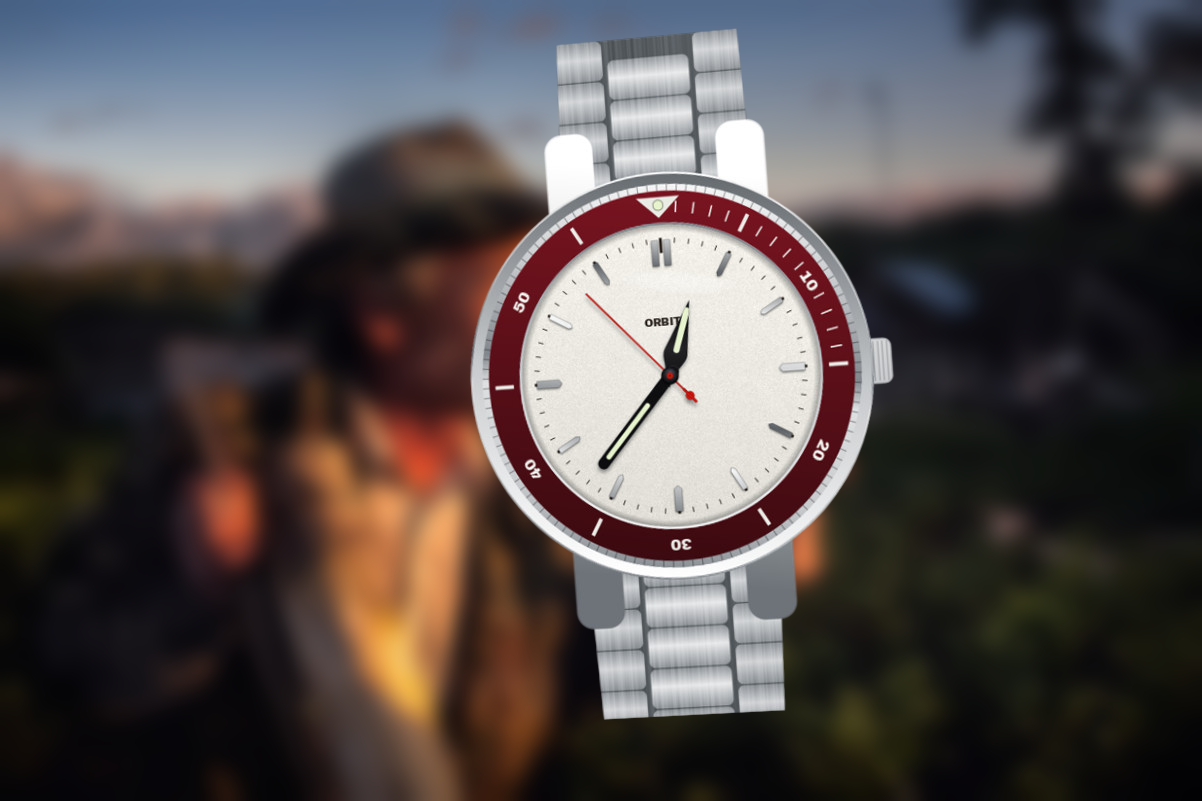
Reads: 12.36.53
